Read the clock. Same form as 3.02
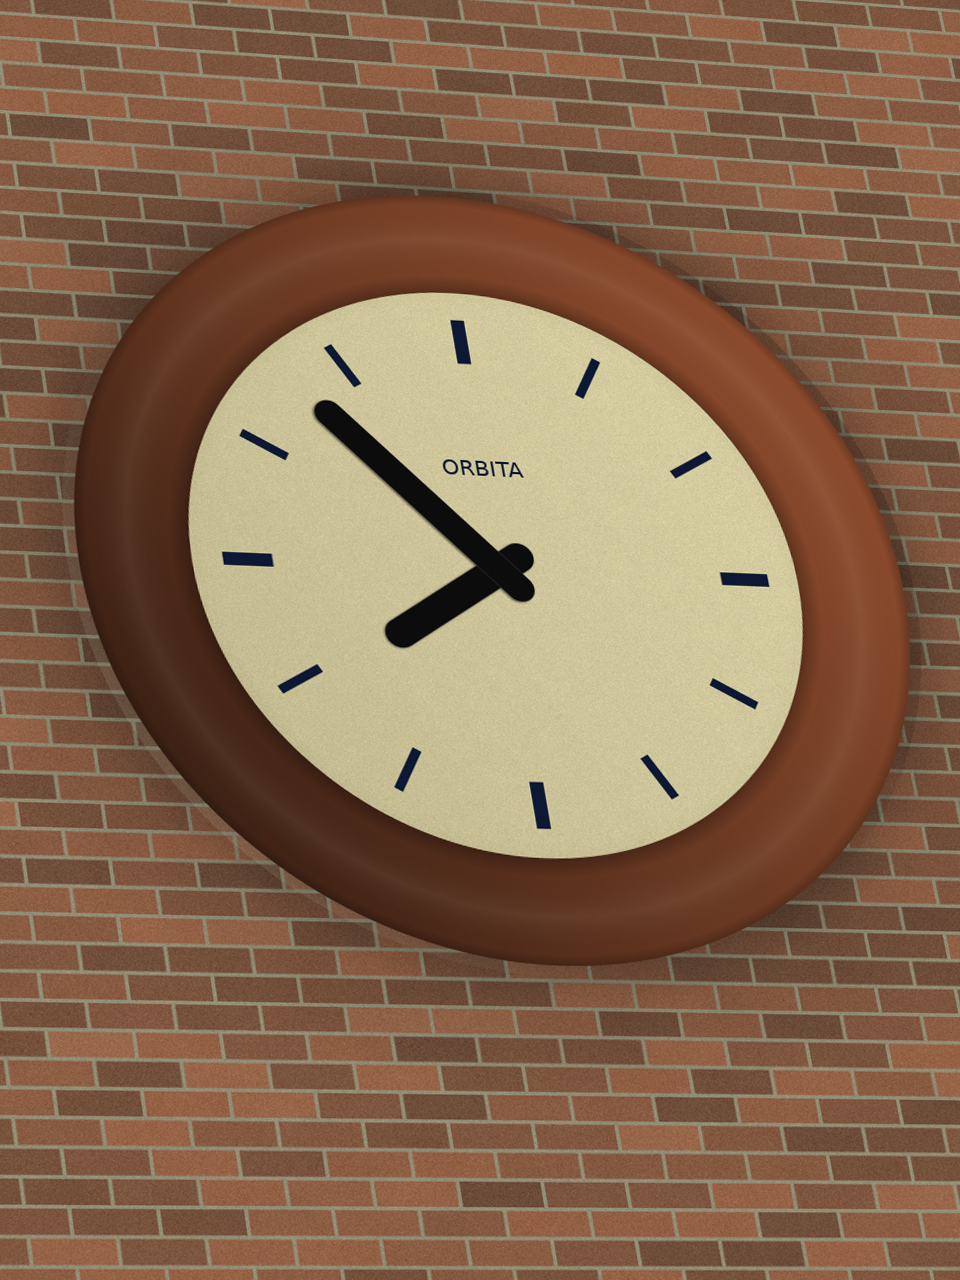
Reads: 7.53
